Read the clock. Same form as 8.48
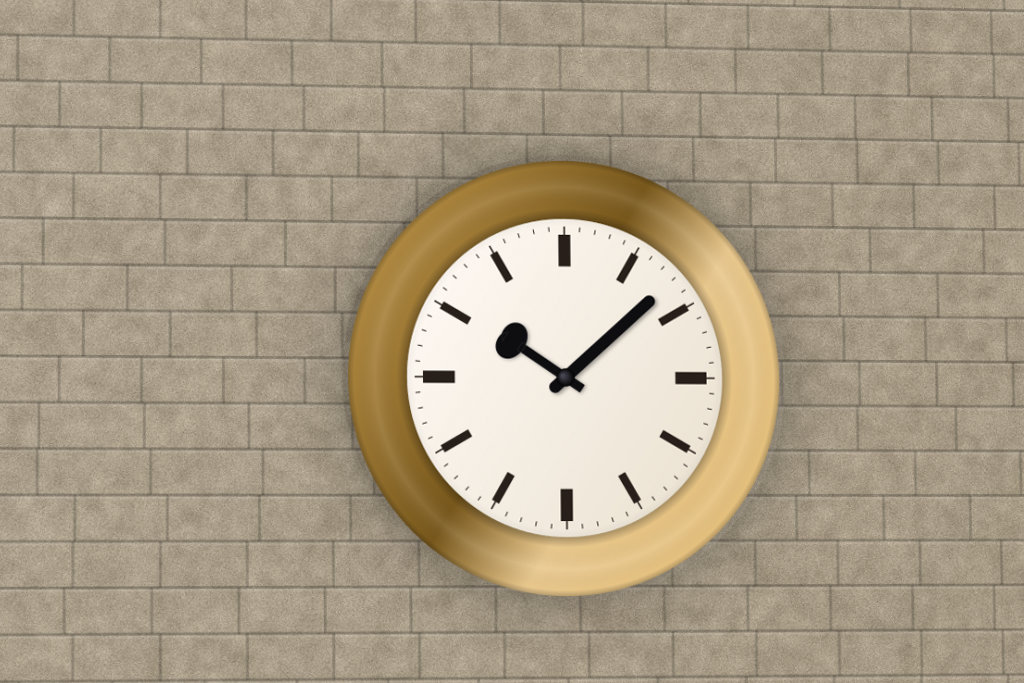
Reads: 10.08
